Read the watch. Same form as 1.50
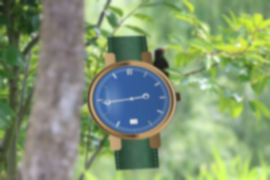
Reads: 2.44
